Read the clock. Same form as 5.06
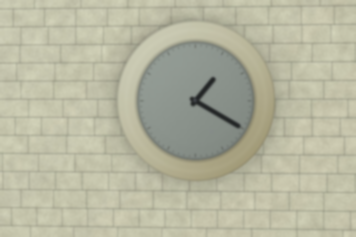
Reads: 1.20
